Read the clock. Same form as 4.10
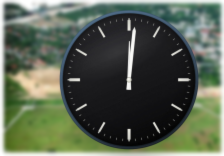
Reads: 12.01
